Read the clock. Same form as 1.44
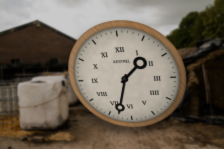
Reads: 1.33
